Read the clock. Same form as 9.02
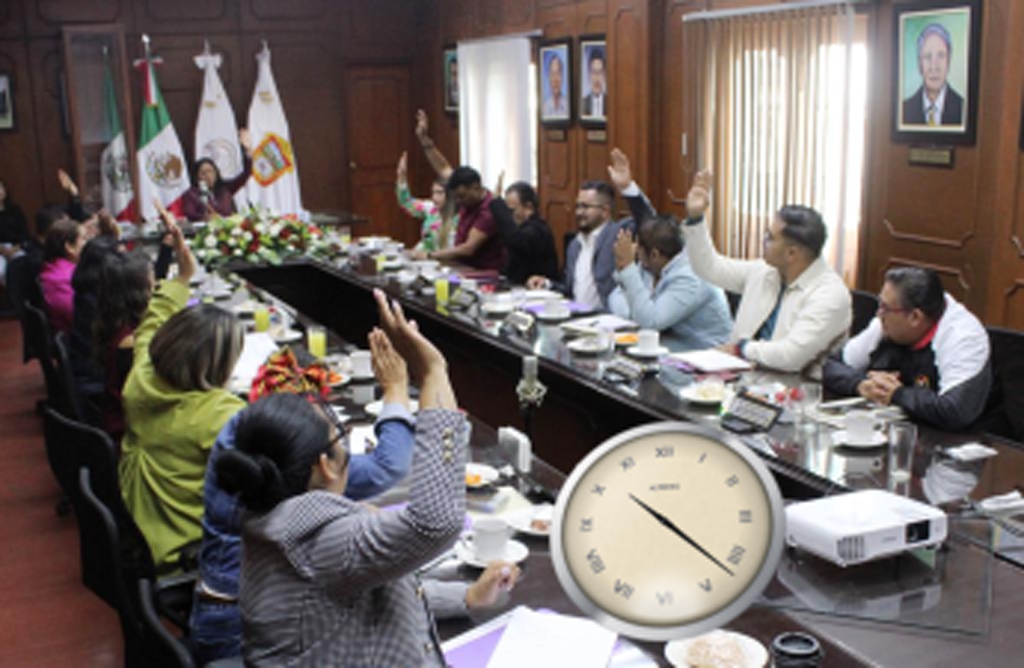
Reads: 10.22
